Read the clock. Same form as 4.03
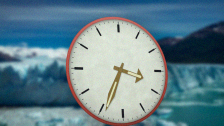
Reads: 3.34
